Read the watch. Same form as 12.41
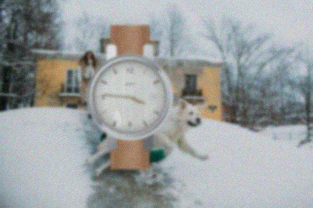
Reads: 3.46
